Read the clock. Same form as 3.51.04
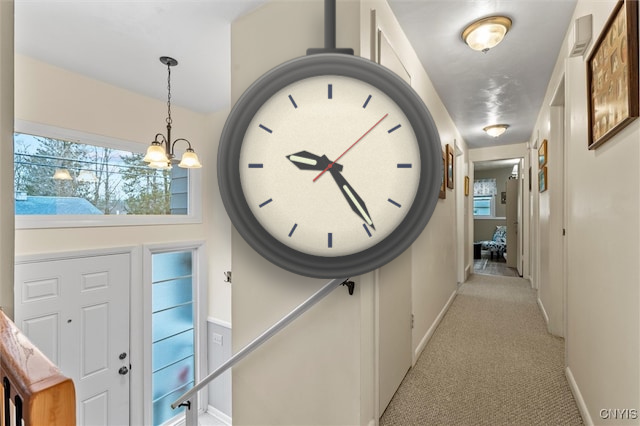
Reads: 9.24.08
